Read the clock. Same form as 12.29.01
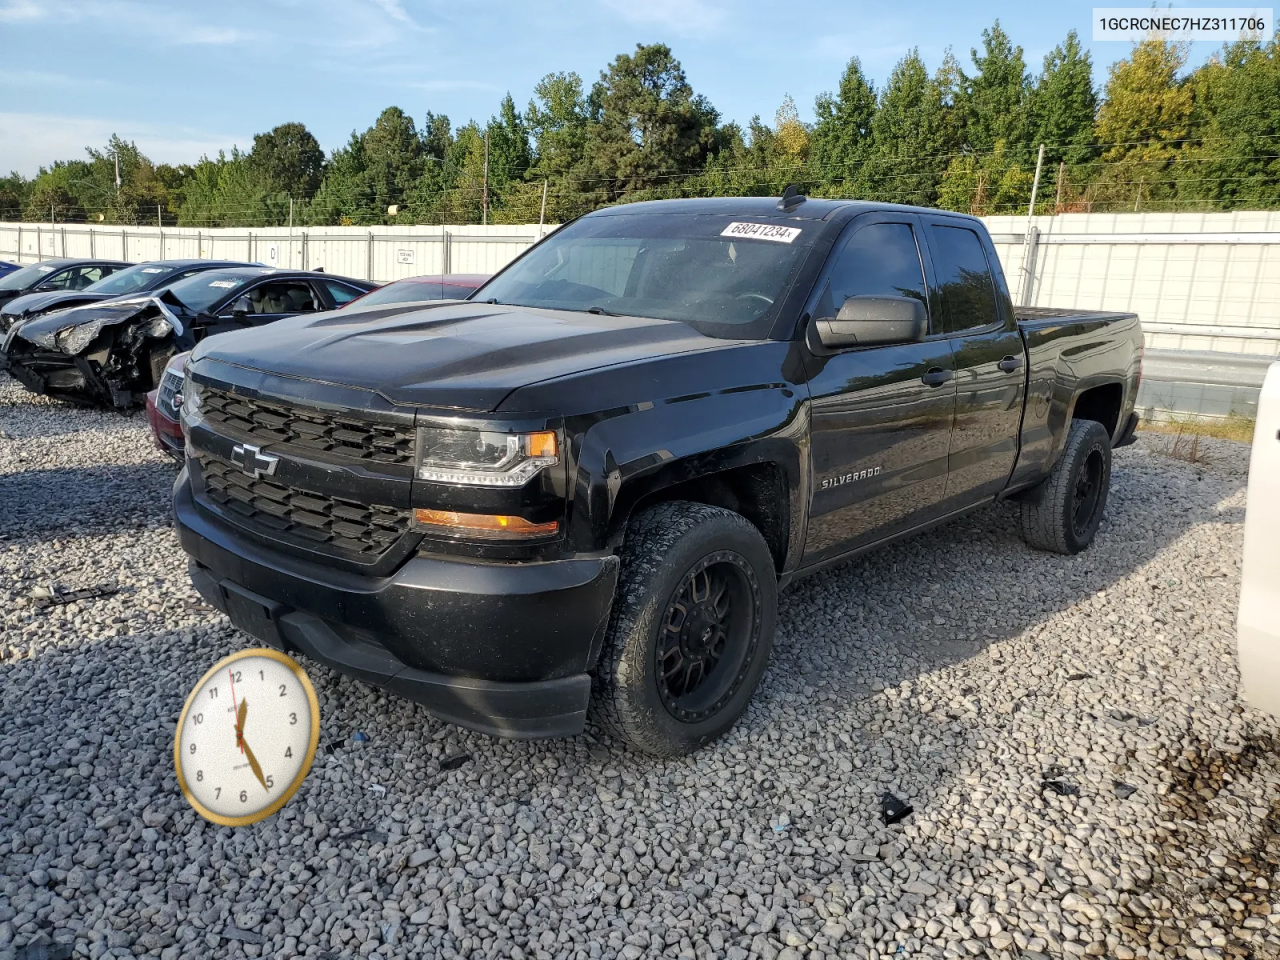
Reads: 12.25.59
